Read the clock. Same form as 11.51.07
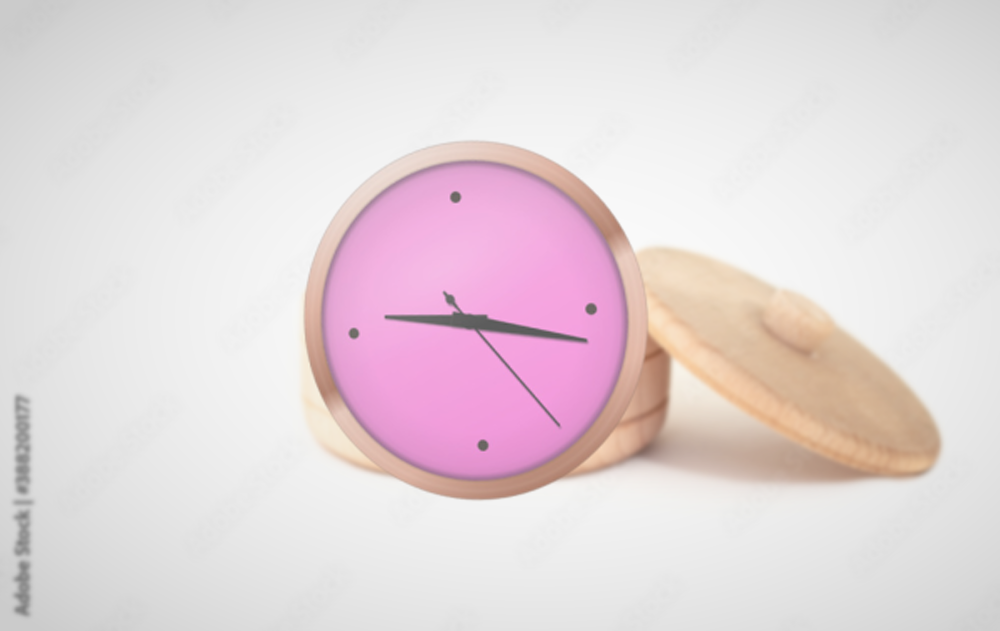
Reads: 9.17.24
